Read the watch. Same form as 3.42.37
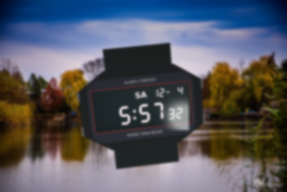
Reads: 5.57.32
